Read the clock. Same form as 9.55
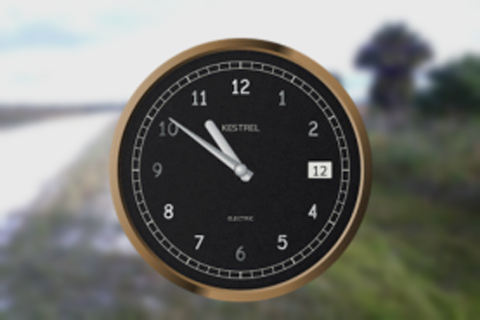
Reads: 10.51
